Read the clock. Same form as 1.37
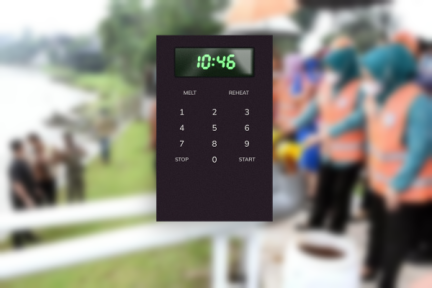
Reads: 10.46
